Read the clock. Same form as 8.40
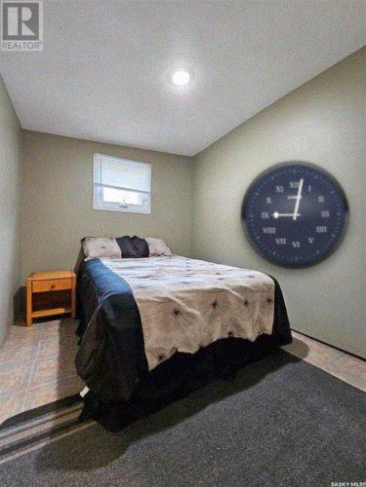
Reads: 9.02
